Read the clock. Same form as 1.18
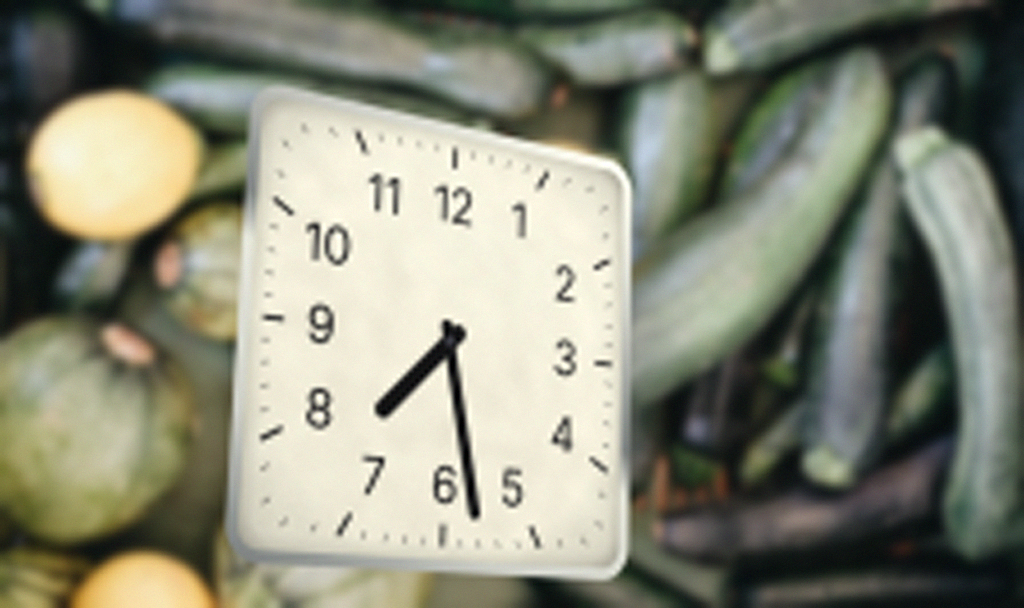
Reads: 7.28
